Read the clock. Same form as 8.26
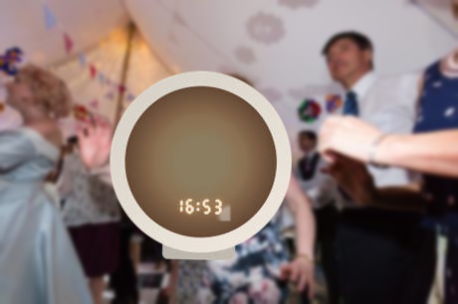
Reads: 16.53
